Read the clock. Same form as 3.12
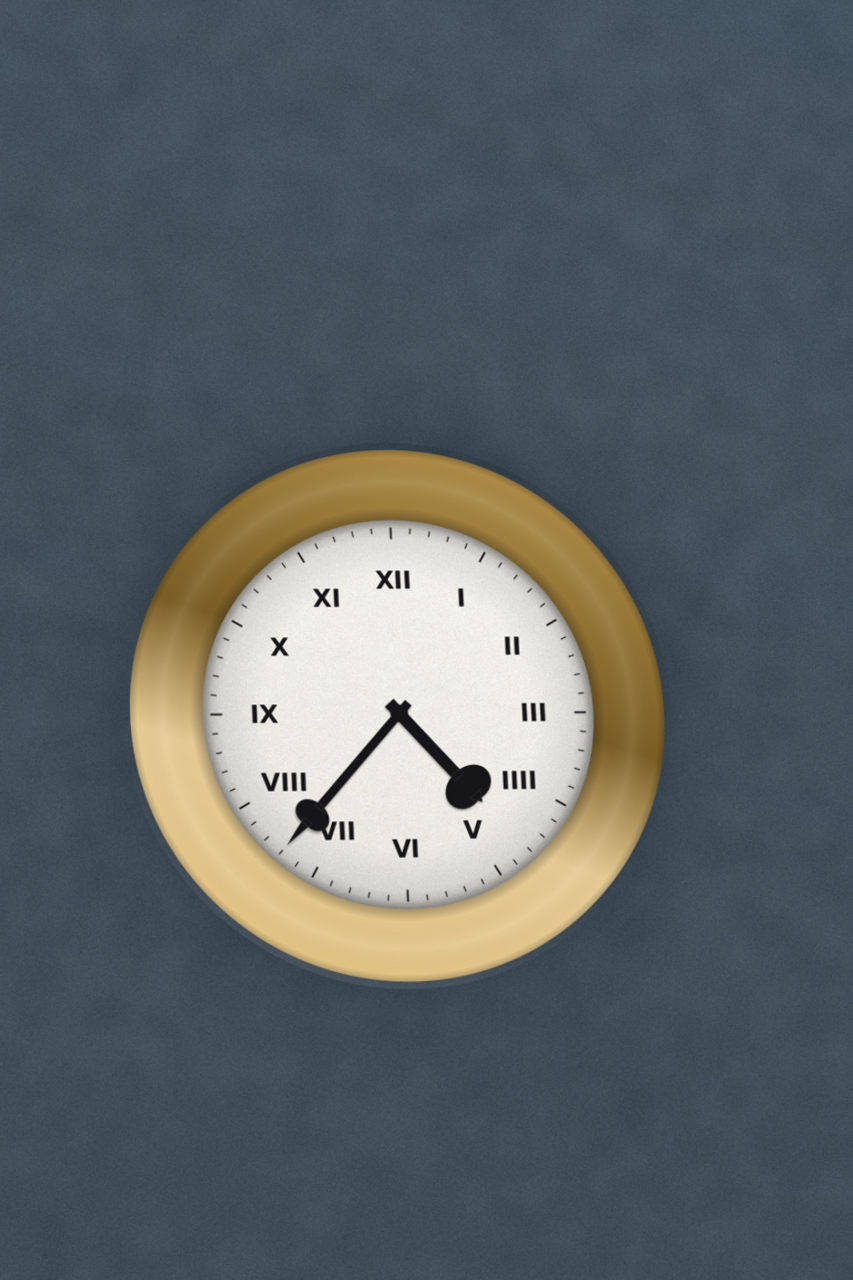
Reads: 4.37
